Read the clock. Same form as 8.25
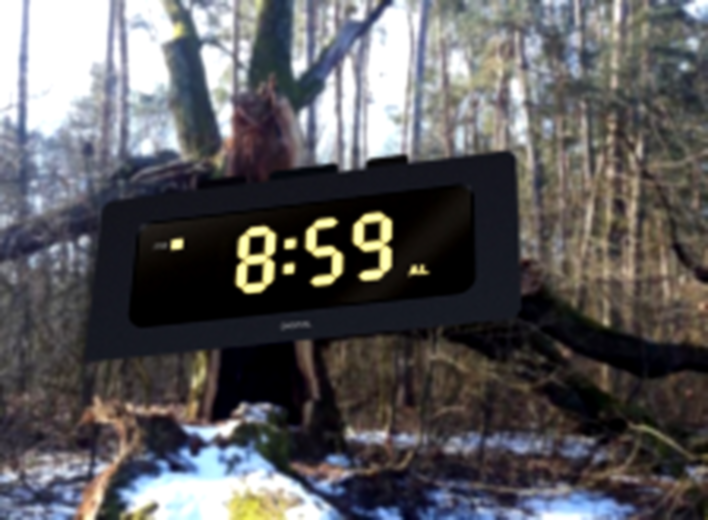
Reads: 8.59
